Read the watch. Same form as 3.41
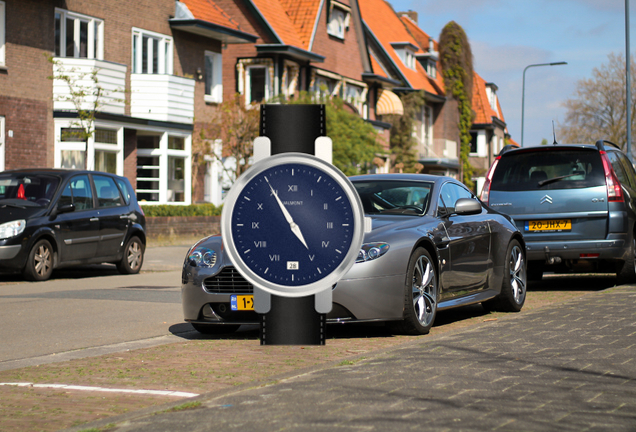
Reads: 4.55
